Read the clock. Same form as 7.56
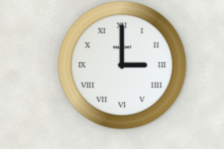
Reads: 3.00
